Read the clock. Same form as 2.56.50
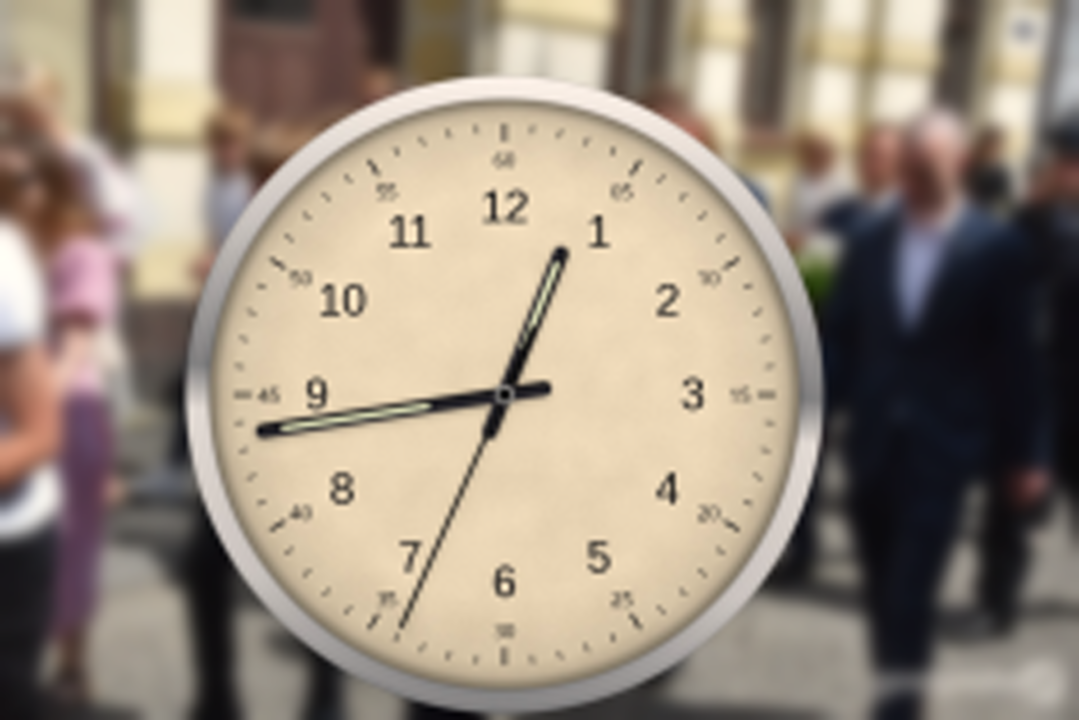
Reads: 12.43.34
